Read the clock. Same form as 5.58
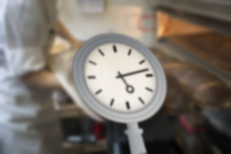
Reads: 5.13
